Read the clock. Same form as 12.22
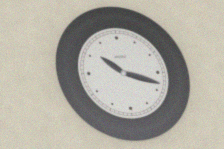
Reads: 10.18
